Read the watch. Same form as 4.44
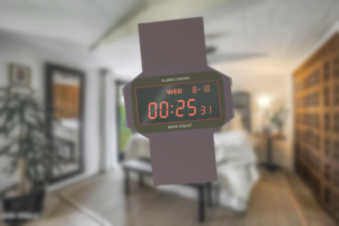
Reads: 0.25
